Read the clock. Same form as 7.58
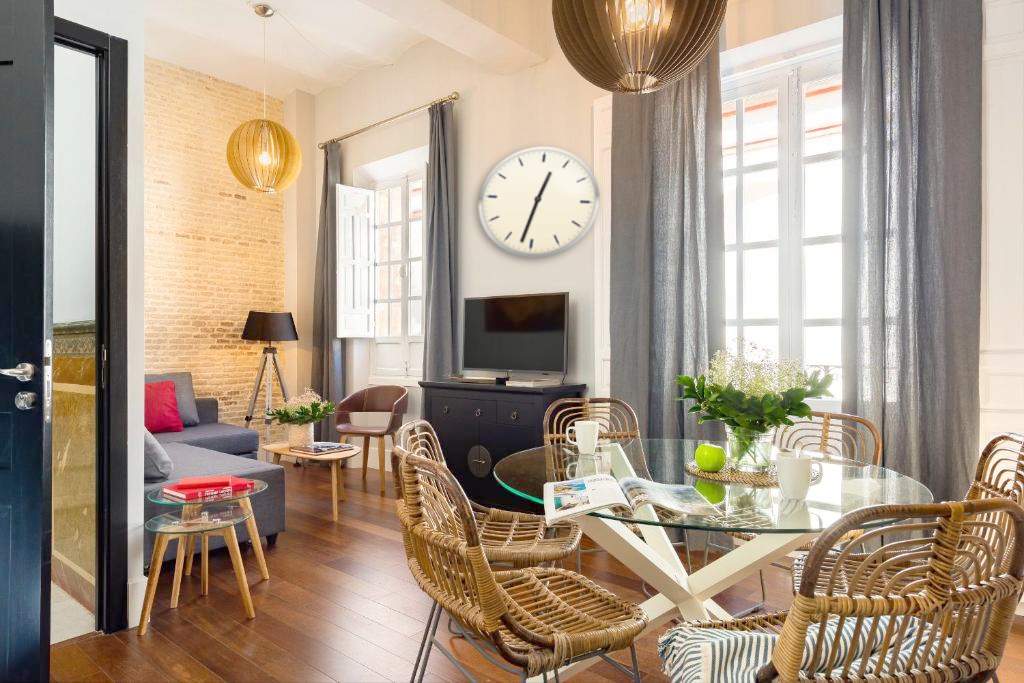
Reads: 12.32
